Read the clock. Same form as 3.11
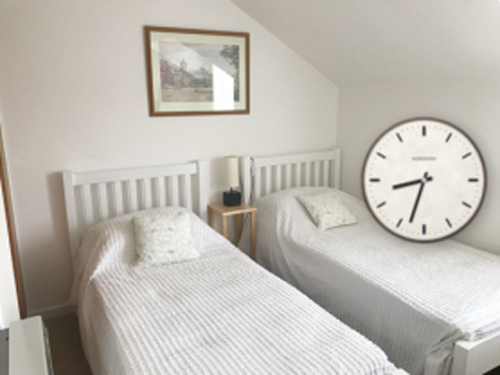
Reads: 8.33
